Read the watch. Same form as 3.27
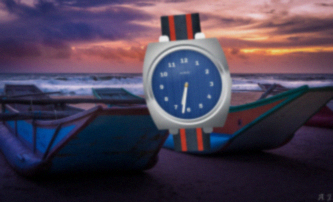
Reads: 6.32
